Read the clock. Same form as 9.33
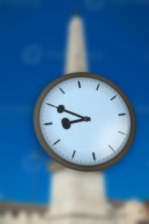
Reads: 8.50
